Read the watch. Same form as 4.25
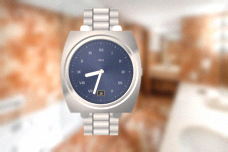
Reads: 8.33
